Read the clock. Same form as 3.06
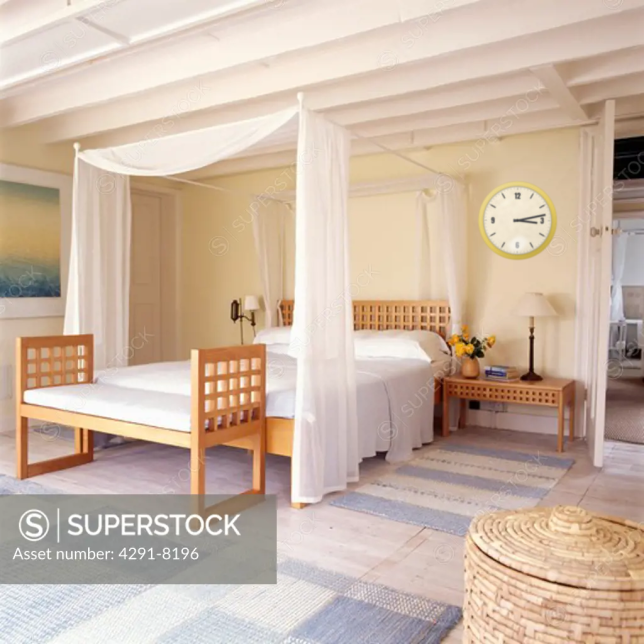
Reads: 3.13
